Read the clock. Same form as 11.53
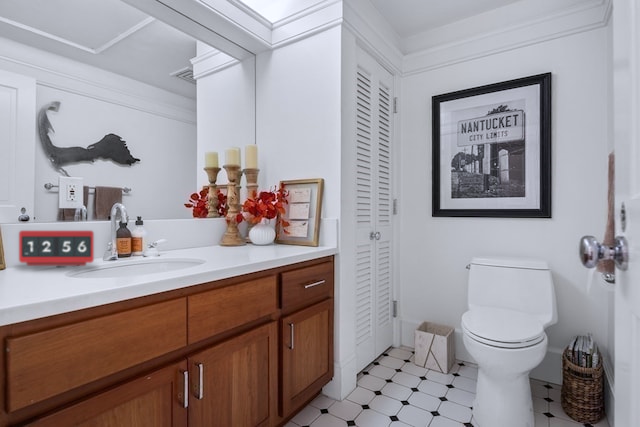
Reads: 12.56
